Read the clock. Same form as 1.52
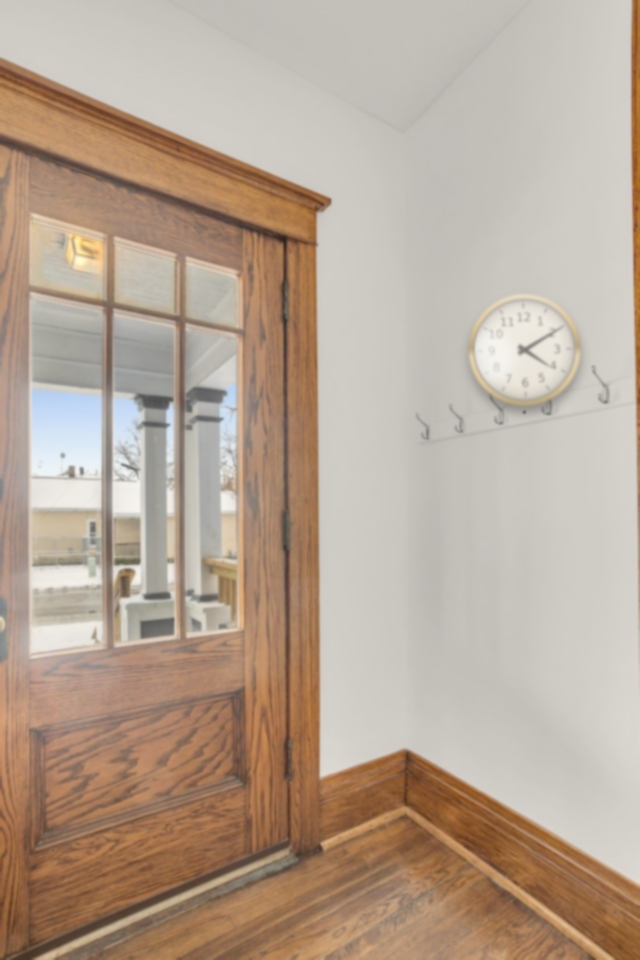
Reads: 4.10
